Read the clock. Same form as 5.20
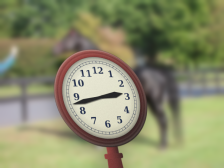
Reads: 2.43
